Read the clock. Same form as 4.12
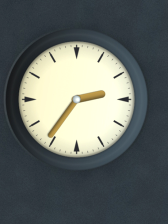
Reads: 2.36
